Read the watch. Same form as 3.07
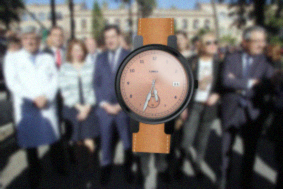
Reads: 5.33
